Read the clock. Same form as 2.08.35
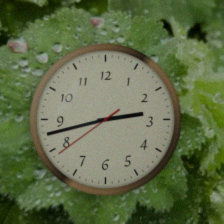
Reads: 2.42.39
